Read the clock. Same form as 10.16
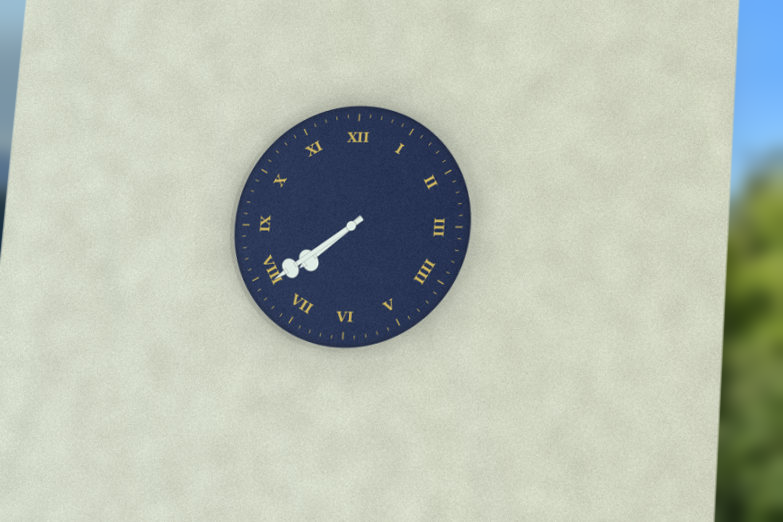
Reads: 7.39
